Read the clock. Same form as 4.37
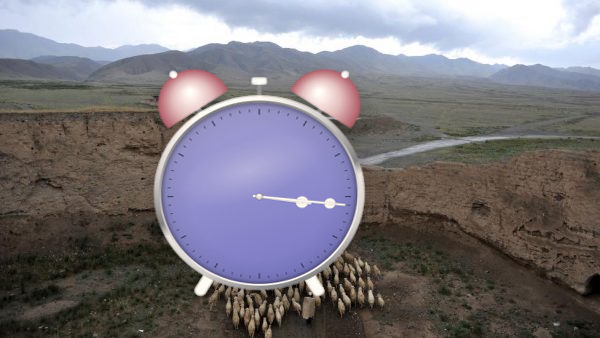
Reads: 3.16
